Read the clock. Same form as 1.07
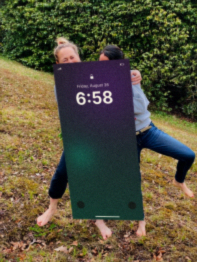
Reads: 6.58
